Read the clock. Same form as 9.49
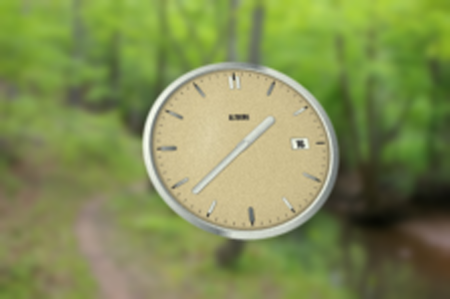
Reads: 1.38
